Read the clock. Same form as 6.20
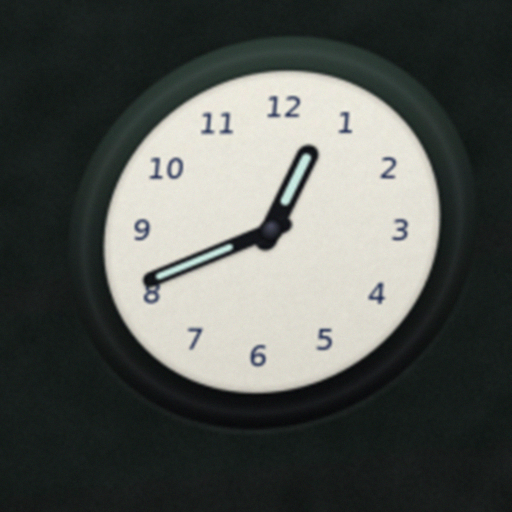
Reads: 12.41
